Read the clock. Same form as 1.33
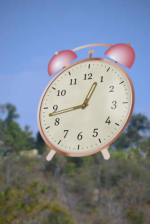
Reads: 12.43
